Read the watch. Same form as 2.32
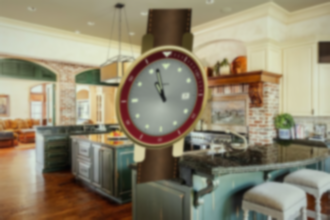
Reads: 10.57
